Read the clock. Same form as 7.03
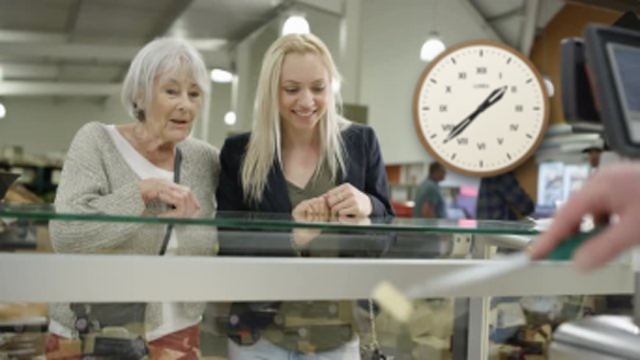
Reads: 1.38
